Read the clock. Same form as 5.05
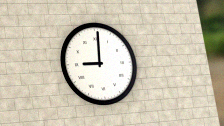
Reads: 9.01
